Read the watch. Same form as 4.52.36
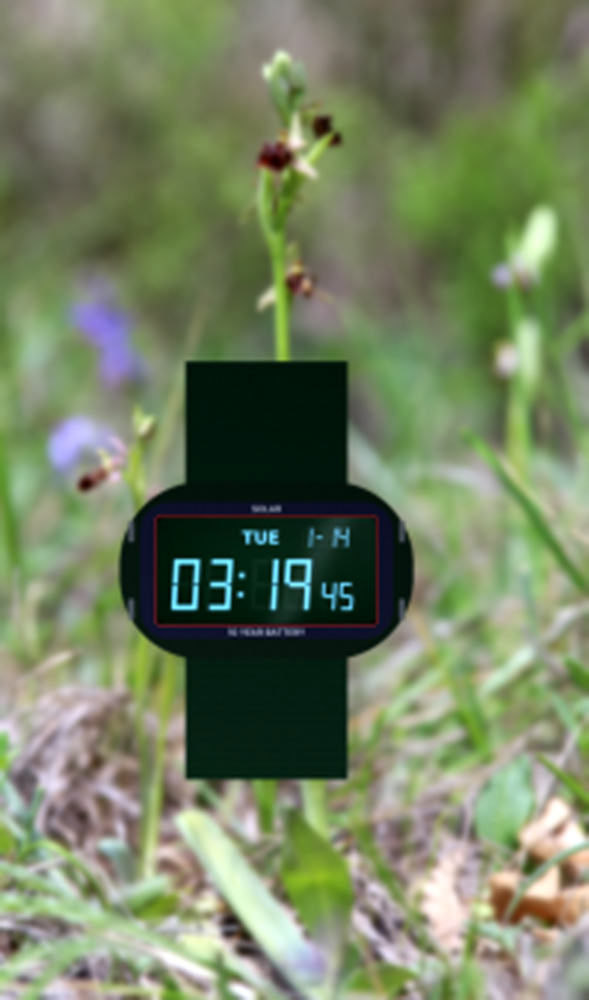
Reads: 3.19.45
